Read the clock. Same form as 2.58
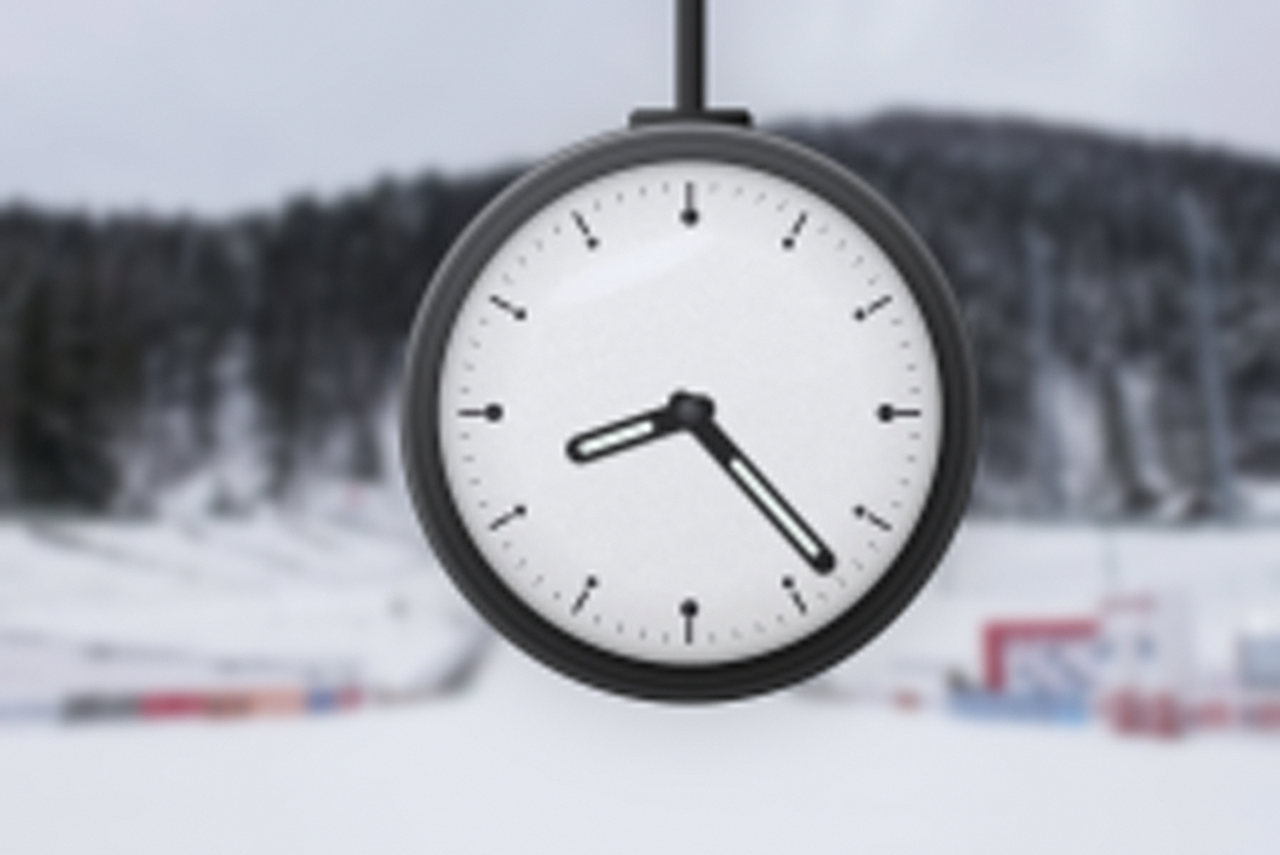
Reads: 8.23
